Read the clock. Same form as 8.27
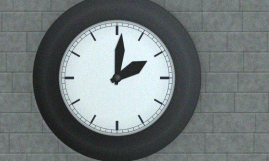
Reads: 2.01
